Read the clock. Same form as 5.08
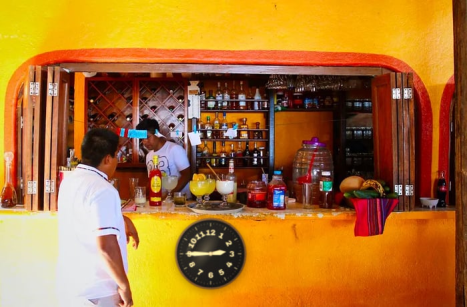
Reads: 2.45
